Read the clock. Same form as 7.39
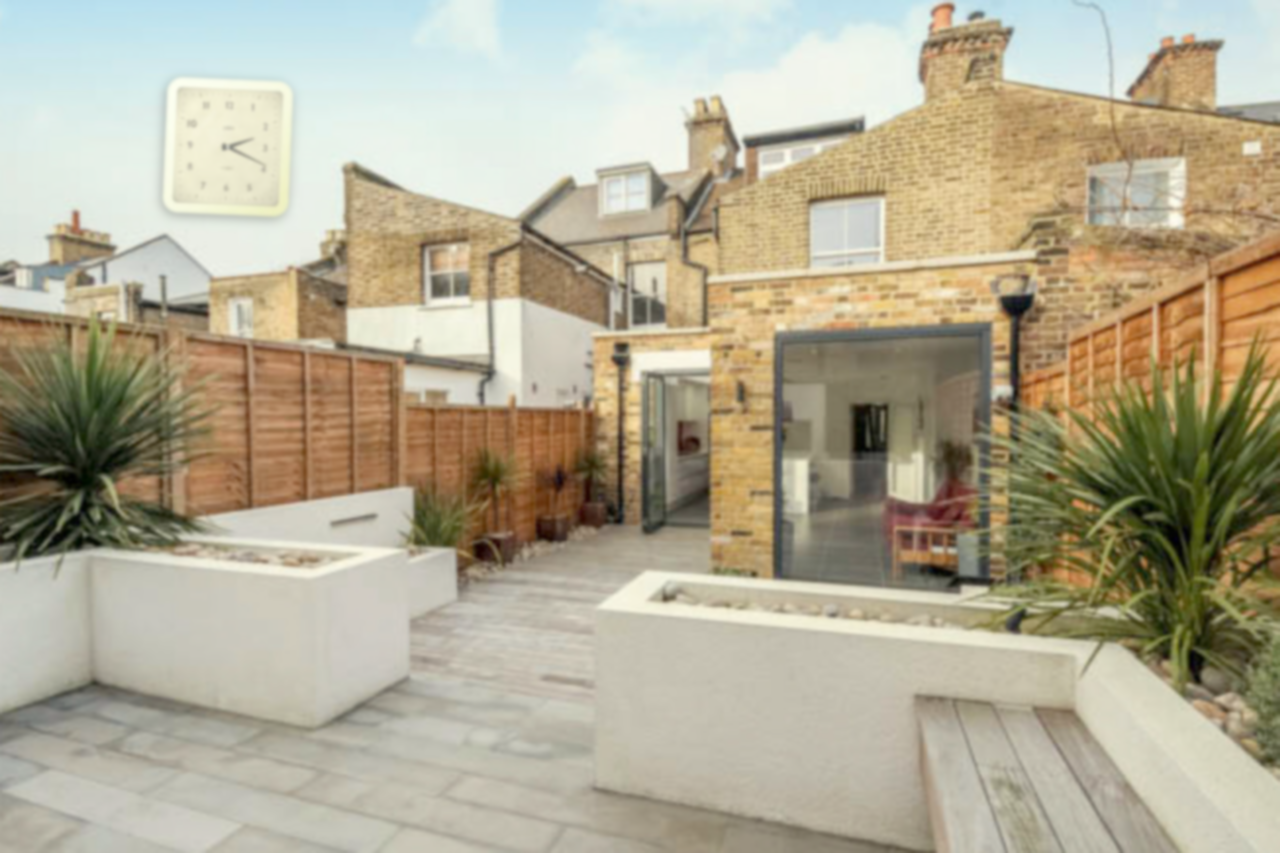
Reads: 2.19
